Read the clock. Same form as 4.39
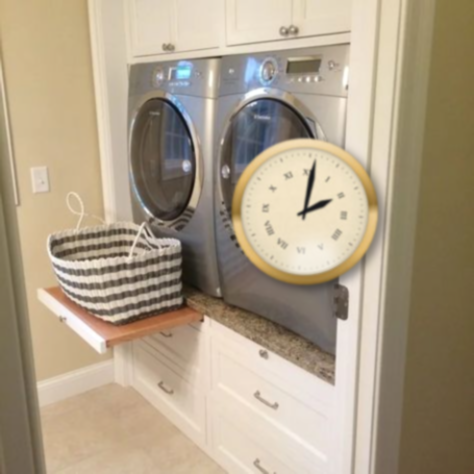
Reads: 2.01
